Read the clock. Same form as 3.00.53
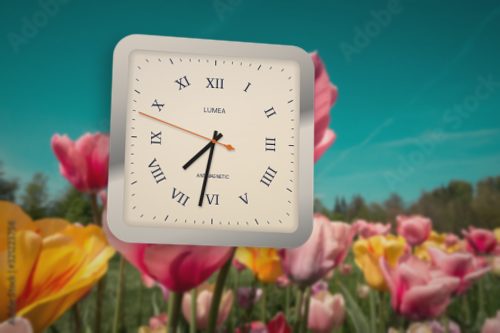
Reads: 7.31.48
